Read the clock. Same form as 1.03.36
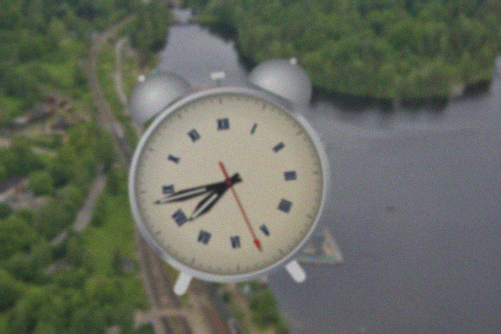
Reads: 7.43.27
